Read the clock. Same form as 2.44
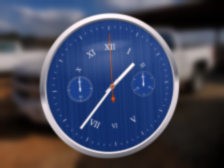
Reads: 1.37
